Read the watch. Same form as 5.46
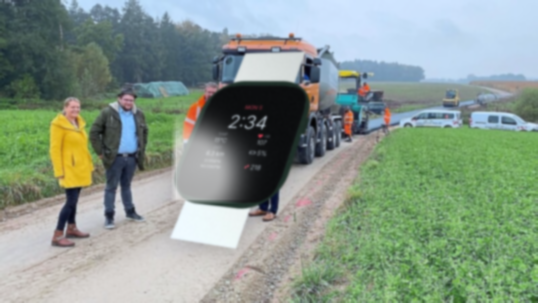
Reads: 2.34
